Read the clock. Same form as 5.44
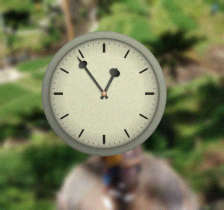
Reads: 12.54
